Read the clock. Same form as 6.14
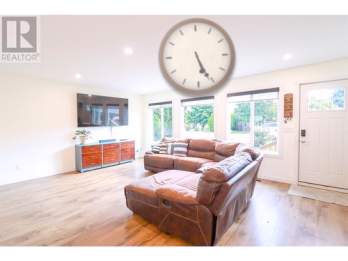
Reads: 5.26
